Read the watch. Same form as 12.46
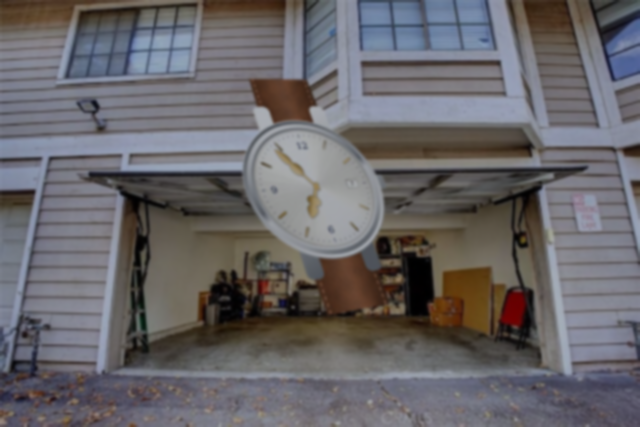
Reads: 6.54
